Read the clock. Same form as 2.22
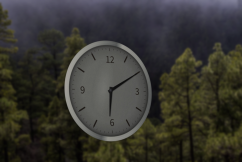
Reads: 6.10
